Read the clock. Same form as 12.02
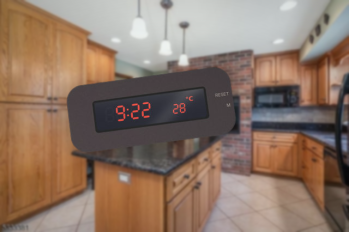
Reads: 9.22
